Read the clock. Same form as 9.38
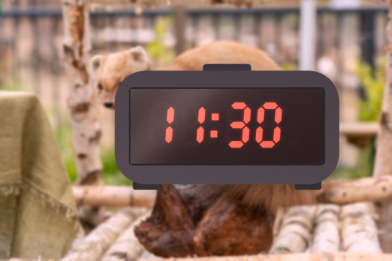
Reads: 11.30
